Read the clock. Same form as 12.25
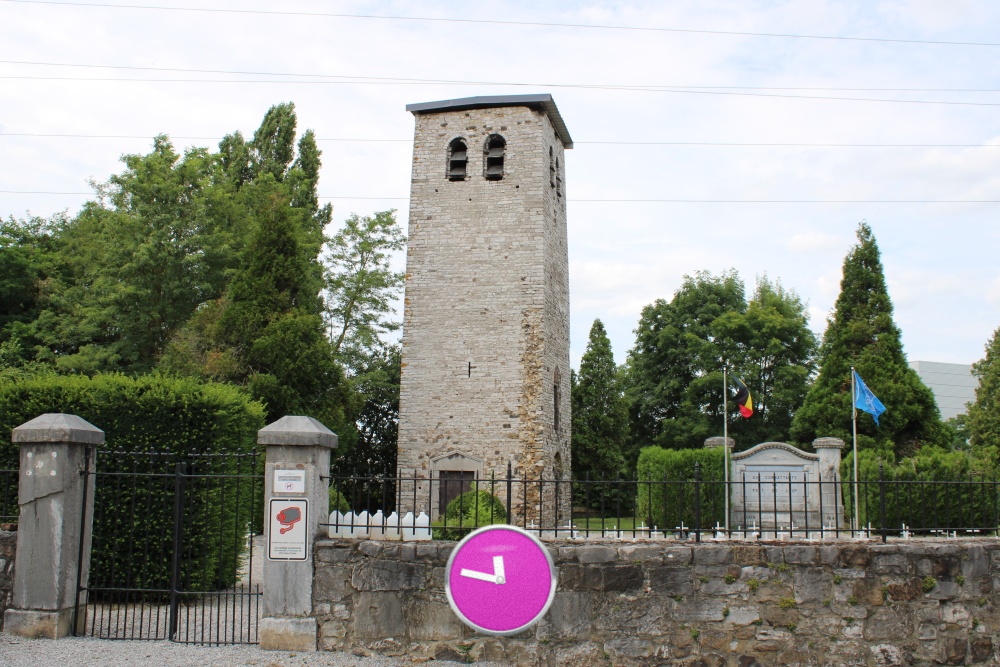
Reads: 11.47
